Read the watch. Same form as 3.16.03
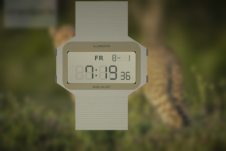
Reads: 7.19.36
